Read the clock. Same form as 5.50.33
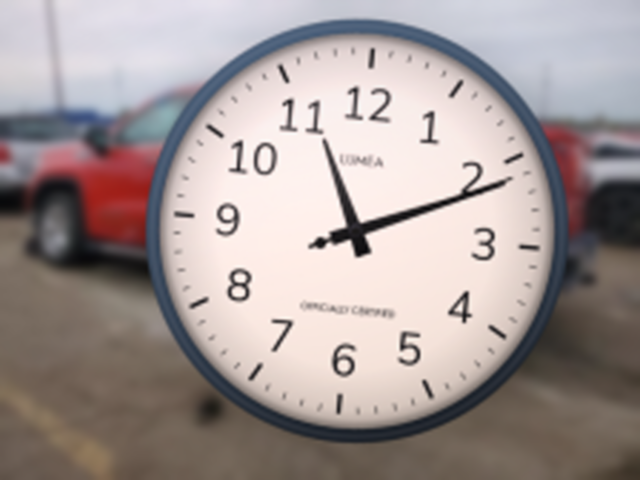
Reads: 11.11.11
